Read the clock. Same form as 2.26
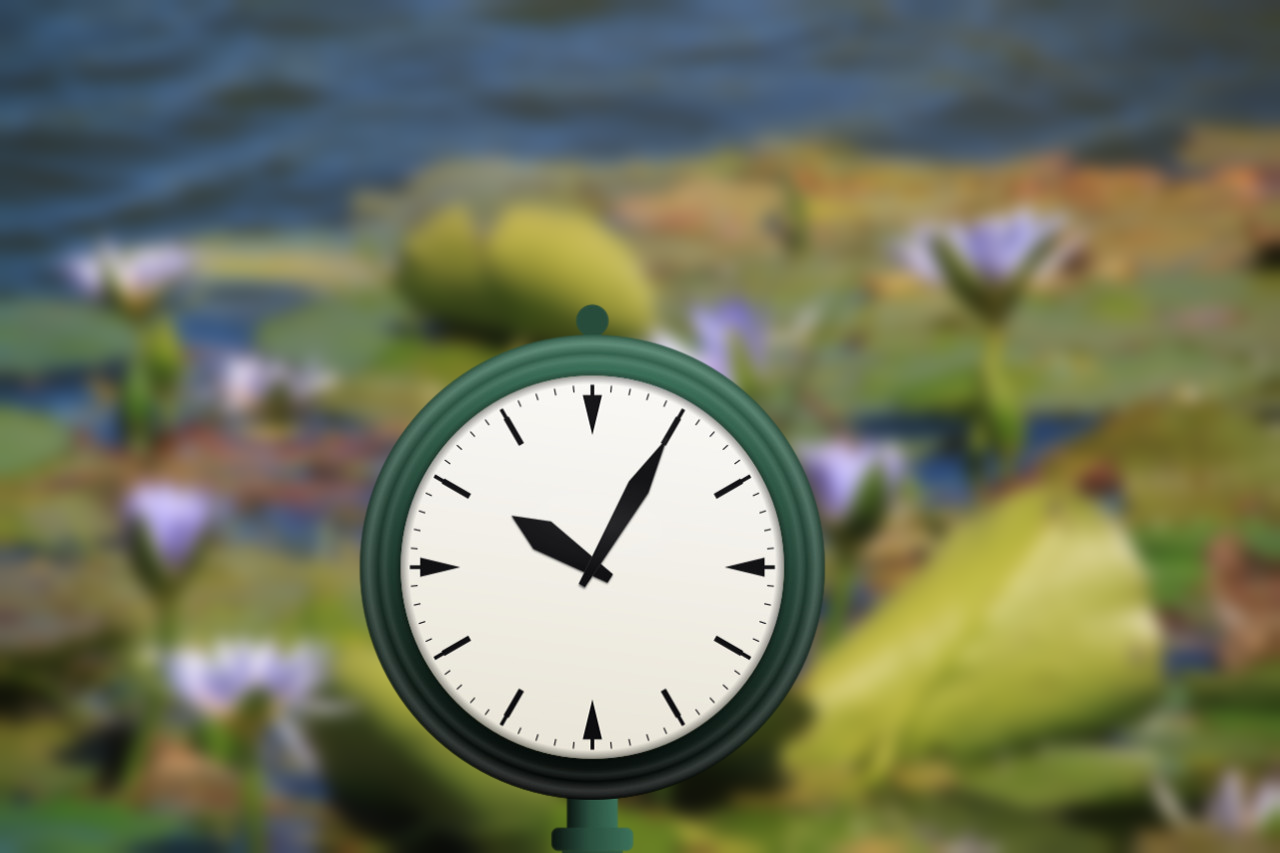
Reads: 10.05
